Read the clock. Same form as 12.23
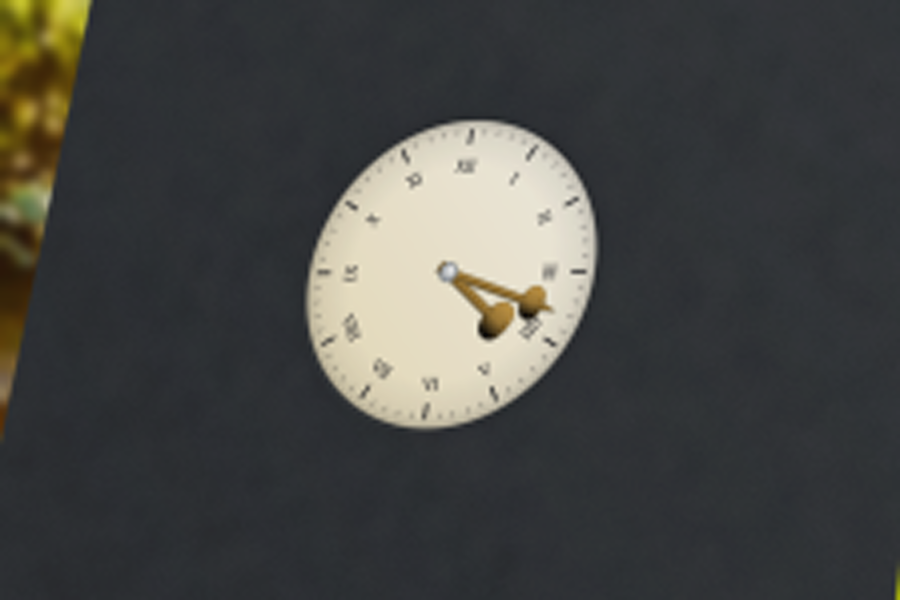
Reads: 4.18
